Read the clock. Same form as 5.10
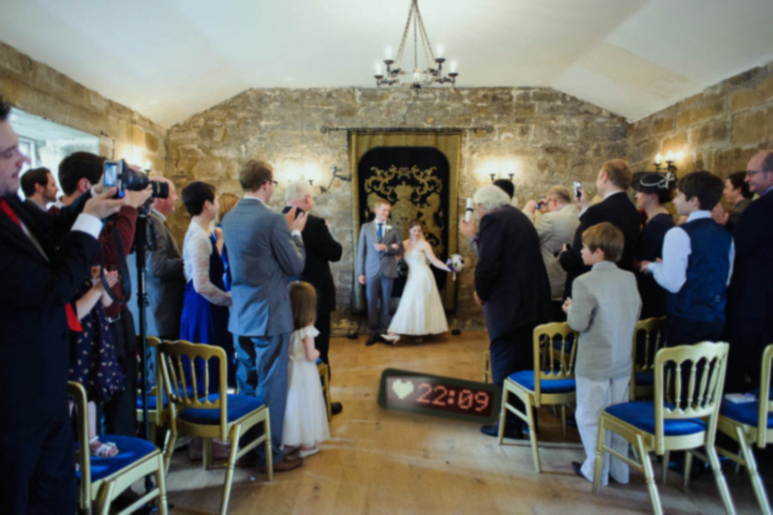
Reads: 22.09
